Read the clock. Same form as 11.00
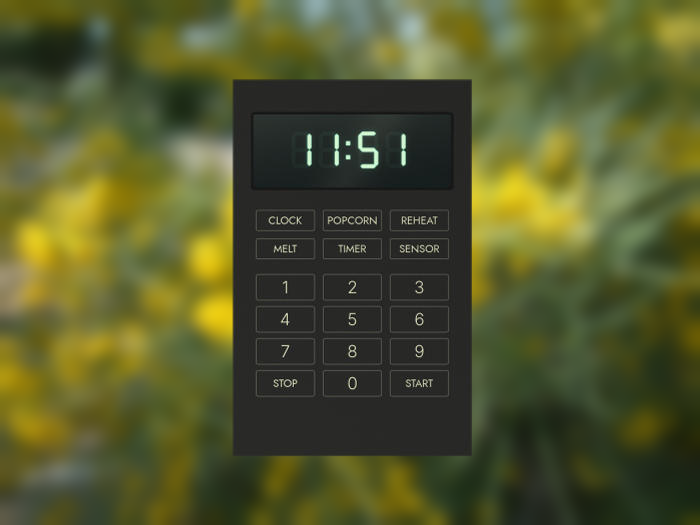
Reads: 11.51
